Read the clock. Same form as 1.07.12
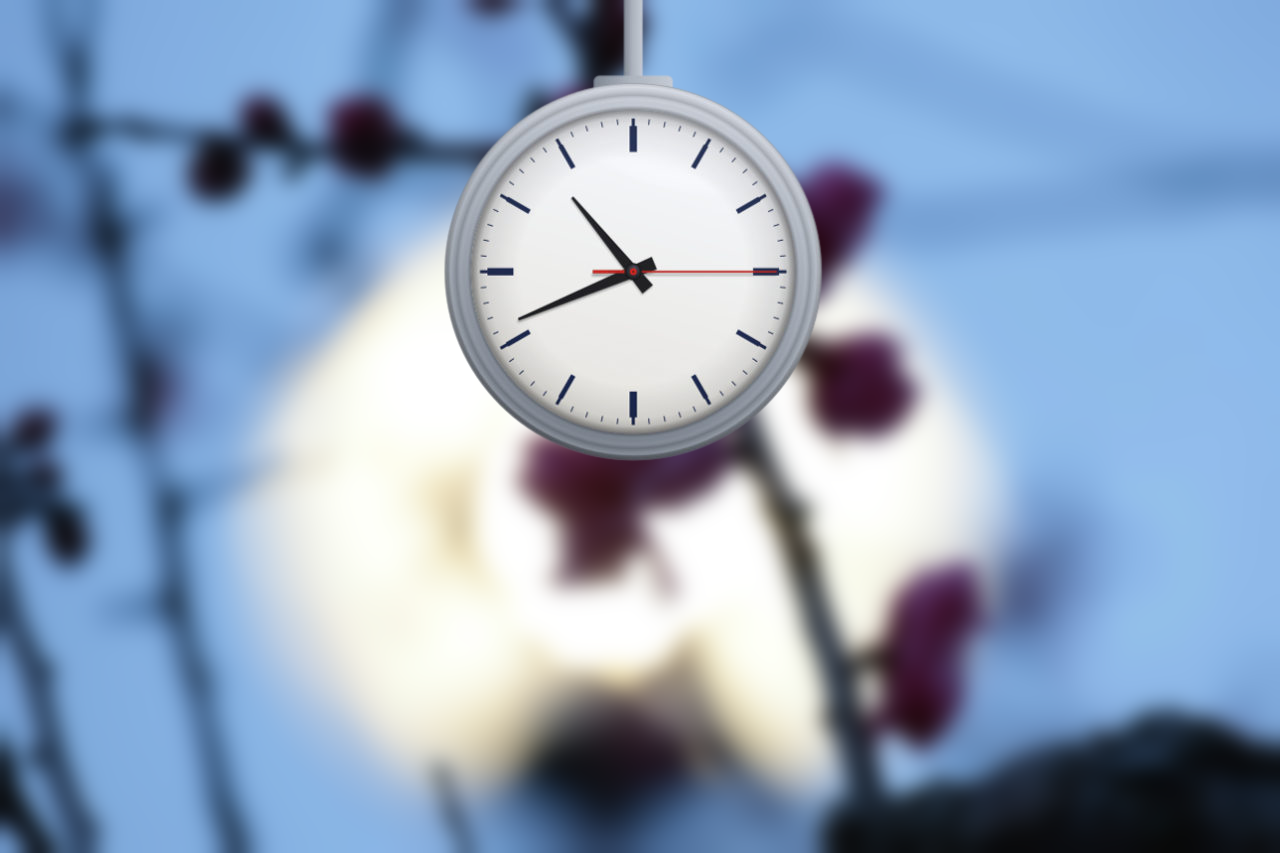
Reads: 10.41.15
